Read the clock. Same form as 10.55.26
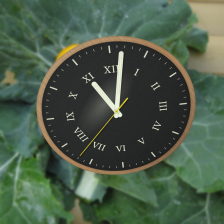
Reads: 11.01.37
